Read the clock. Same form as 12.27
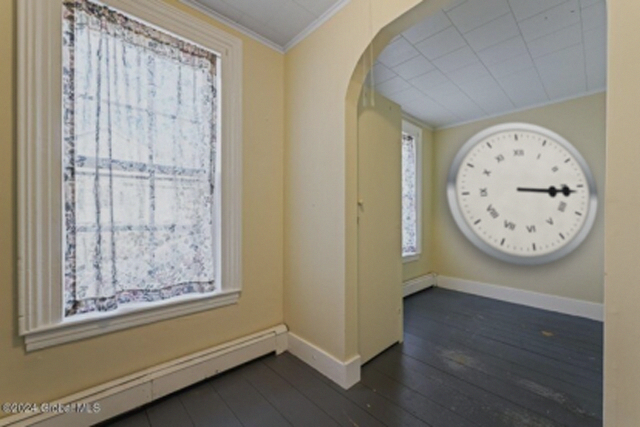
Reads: 3.16
